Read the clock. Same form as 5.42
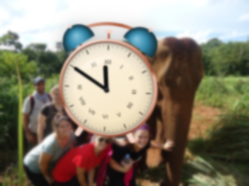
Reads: 11.50
